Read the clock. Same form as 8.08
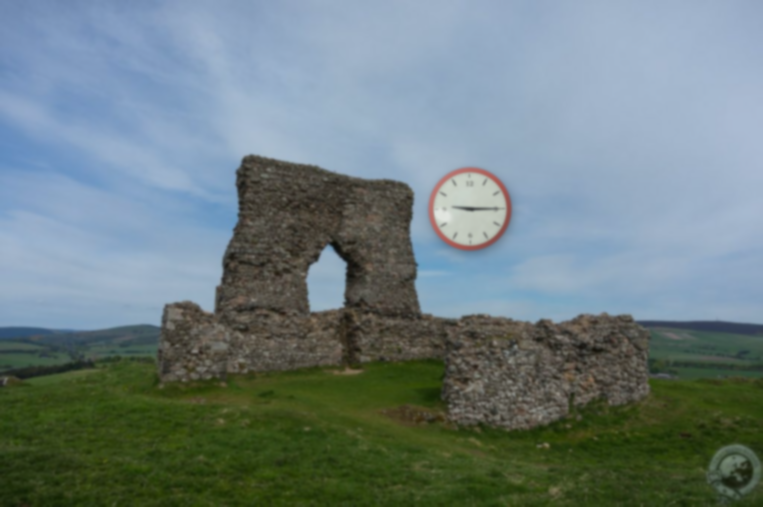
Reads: 9.15
